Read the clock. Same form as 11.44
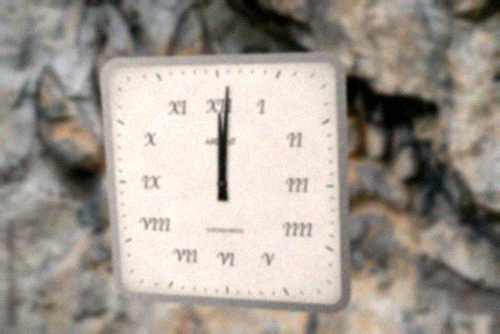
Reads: 12.01
